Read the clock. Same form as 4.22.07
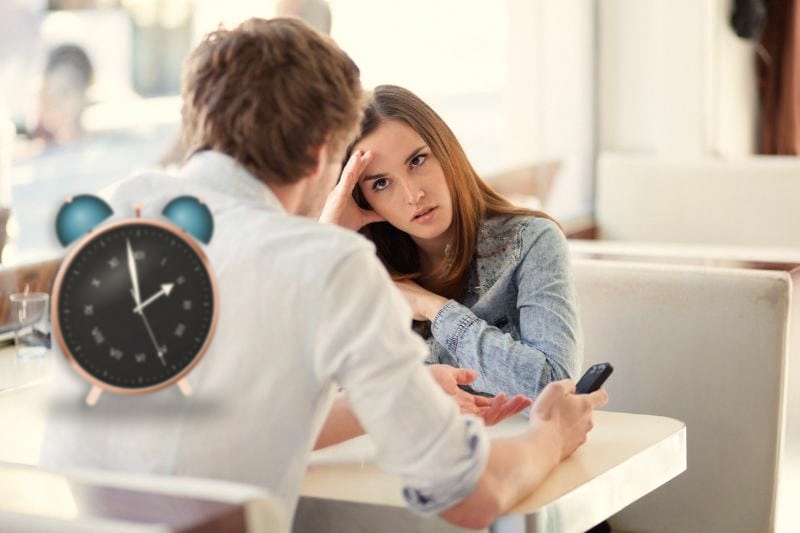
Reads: 1.58.26
